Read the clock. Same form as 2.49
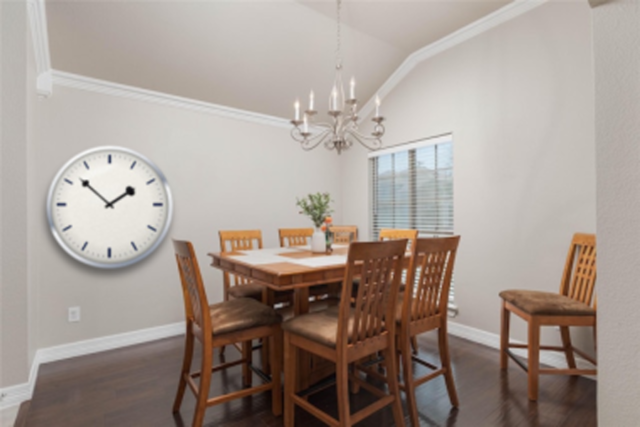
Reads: 1.52
